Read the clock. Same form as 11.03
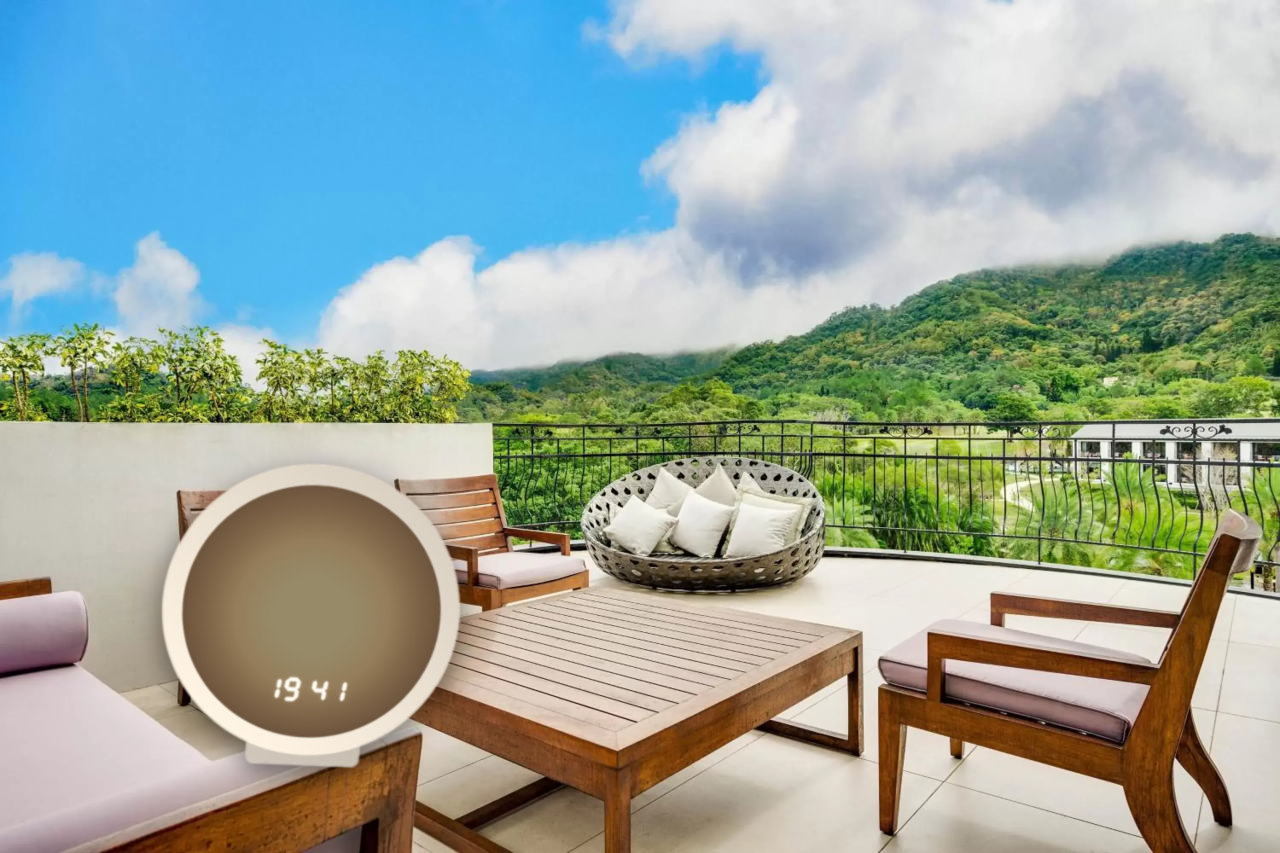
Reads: 19.41
